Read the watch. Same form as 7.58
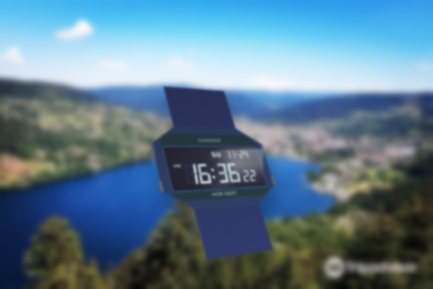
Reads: 16.36
